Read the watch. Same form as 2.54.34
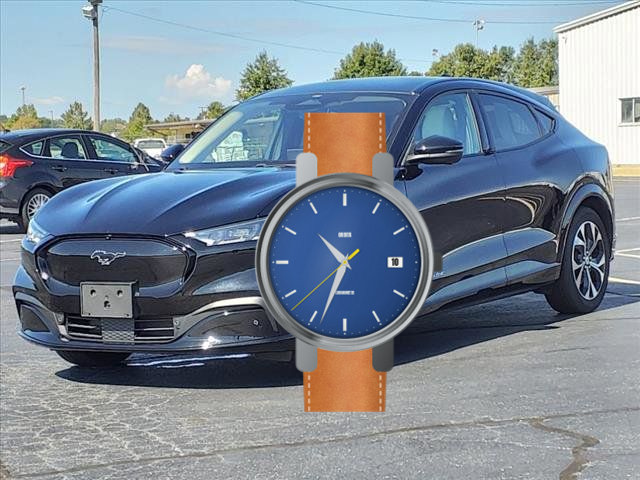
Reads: 10.33.38
